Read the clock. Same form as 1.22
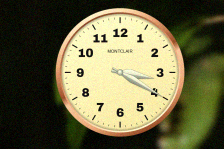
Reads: 3.20
